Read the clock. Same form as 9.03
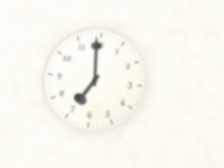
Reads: 6.59
